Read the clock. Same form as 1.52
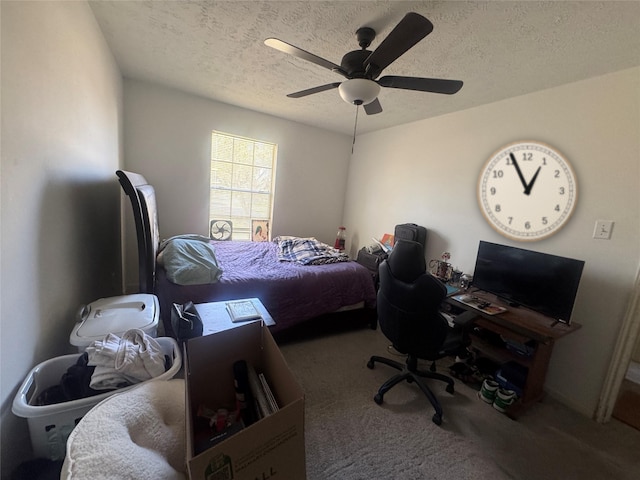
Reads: 12.56
